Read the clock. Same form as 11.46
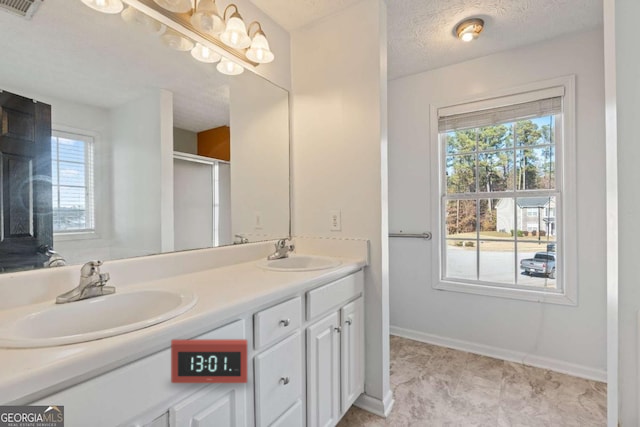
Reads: 13.01
